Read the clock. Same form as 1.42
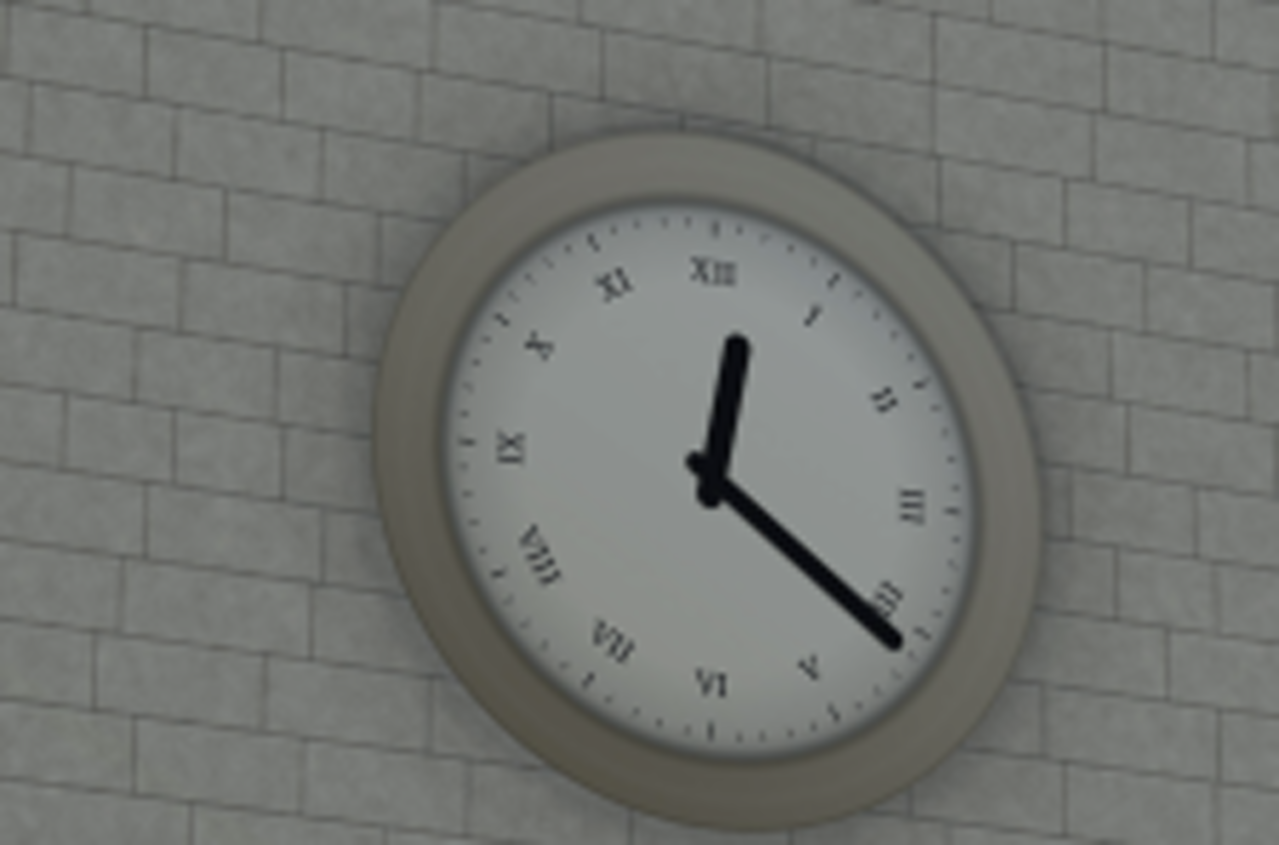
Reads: 12.21
